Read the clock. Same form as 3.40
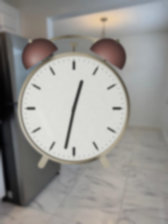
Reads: 12.32
